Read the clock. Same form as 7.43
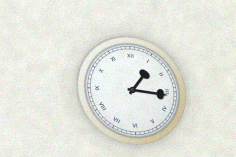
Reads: 1.16
